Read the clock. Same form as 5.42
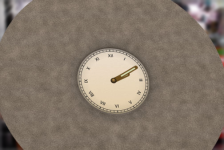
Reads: 2.10
